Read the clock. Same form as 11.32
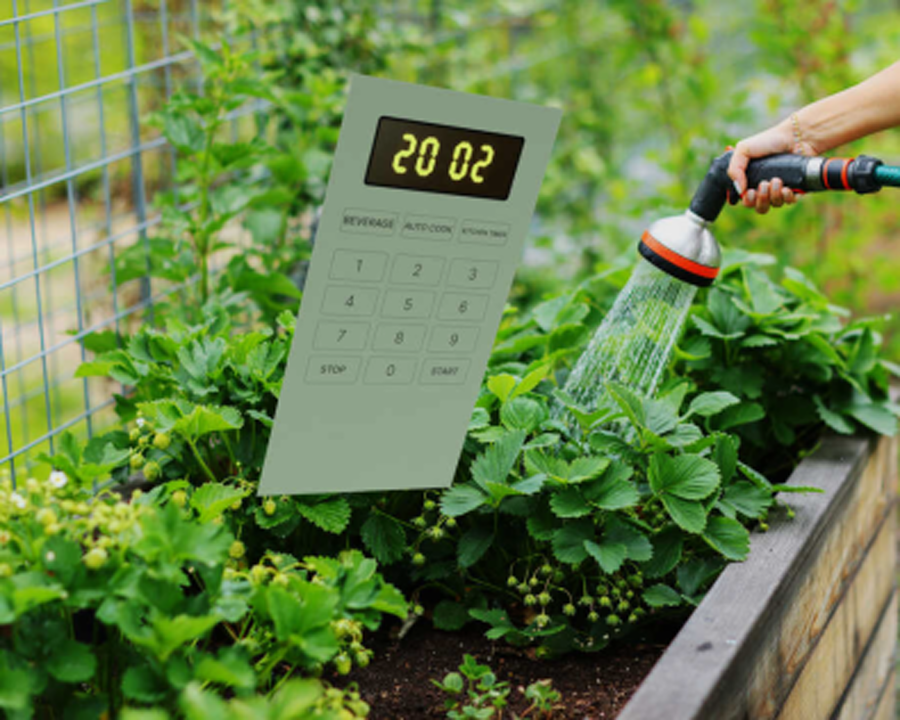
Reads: 20.02
